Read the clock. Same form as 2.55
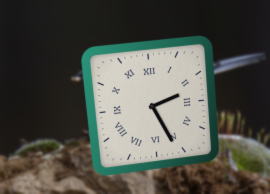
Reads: 2.26
